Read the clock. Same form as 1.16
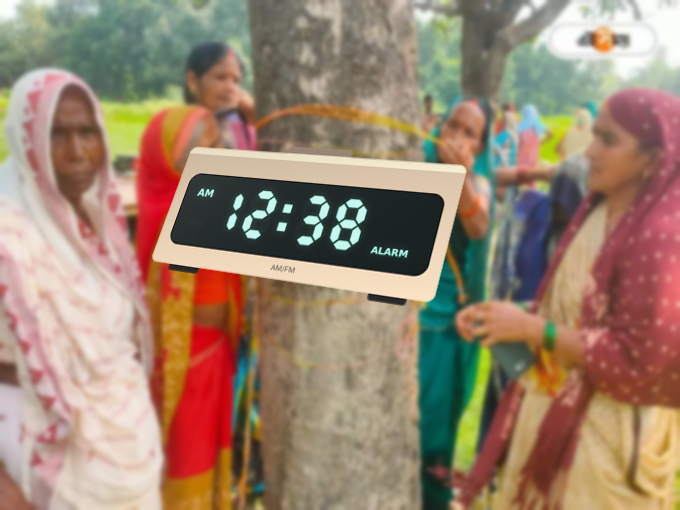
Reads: 12.38
